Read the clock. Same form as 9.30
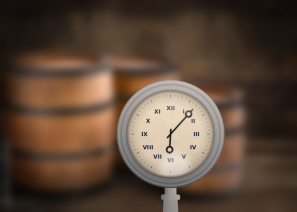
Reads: 6.07
